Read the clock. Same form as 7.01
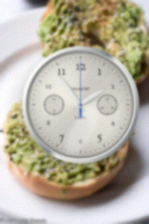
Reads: 1.54
